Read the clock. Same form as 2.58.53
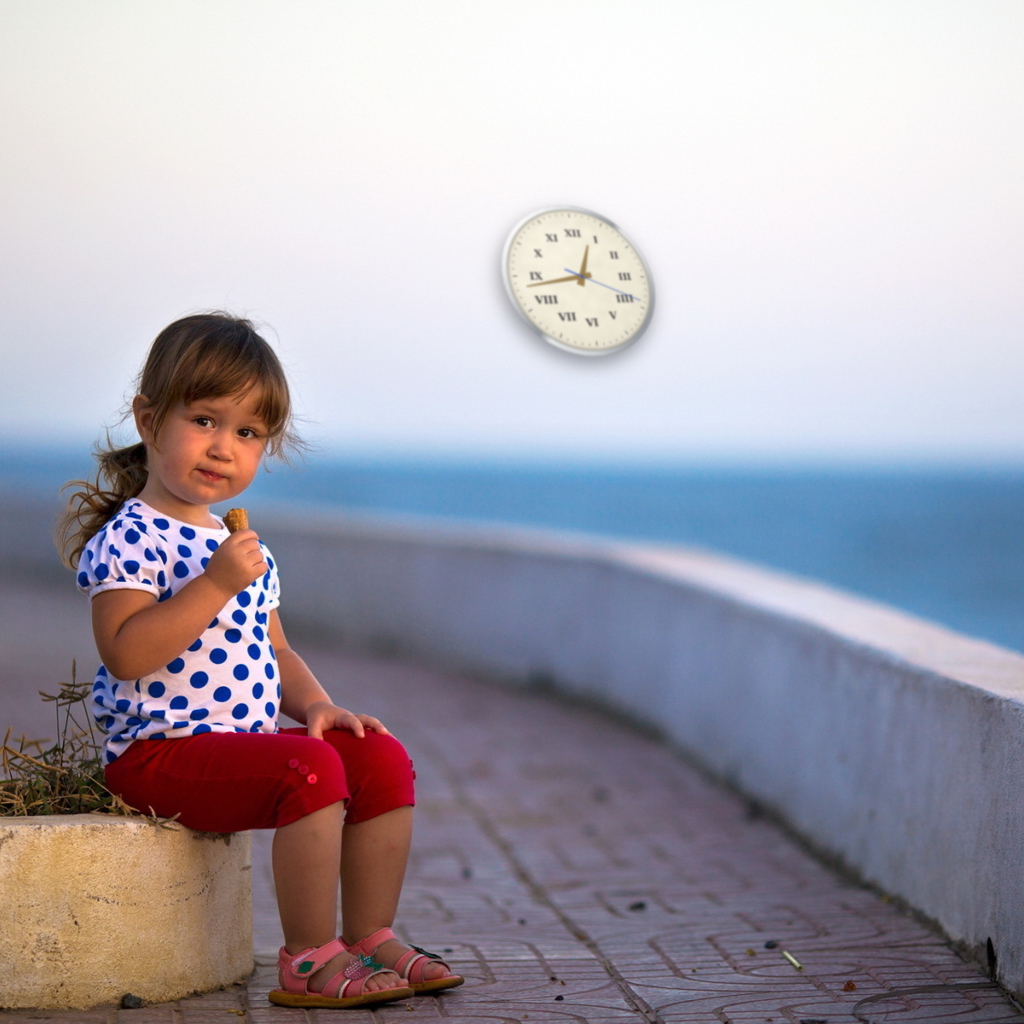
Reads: 12.43.19
